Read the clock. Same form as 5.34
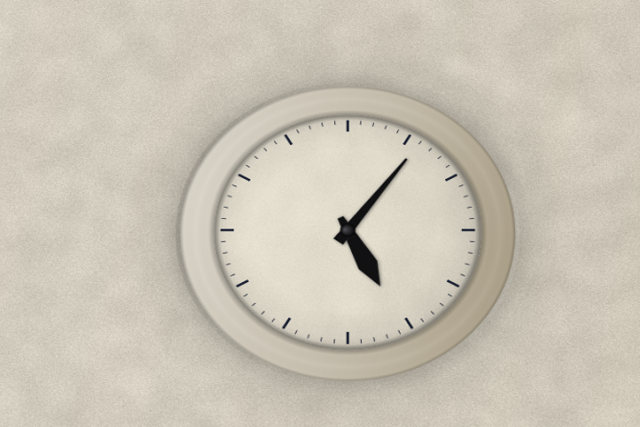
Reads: 5.06
